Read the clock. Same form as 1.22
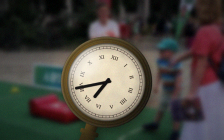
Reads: 6.40
